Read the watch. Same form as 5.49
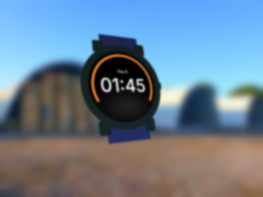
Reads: 1.45
